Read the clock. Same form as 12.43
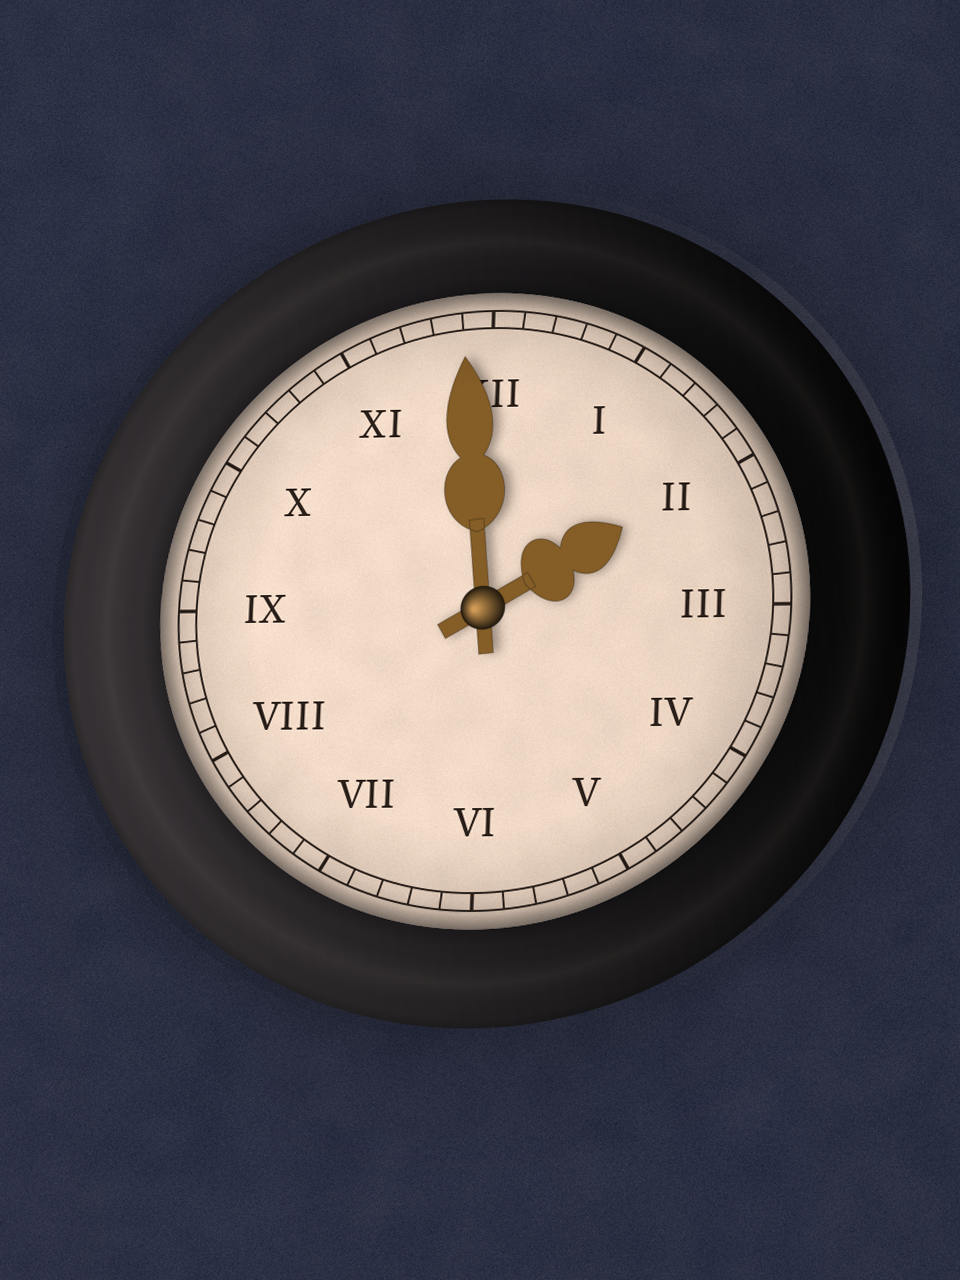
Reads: 1.59
